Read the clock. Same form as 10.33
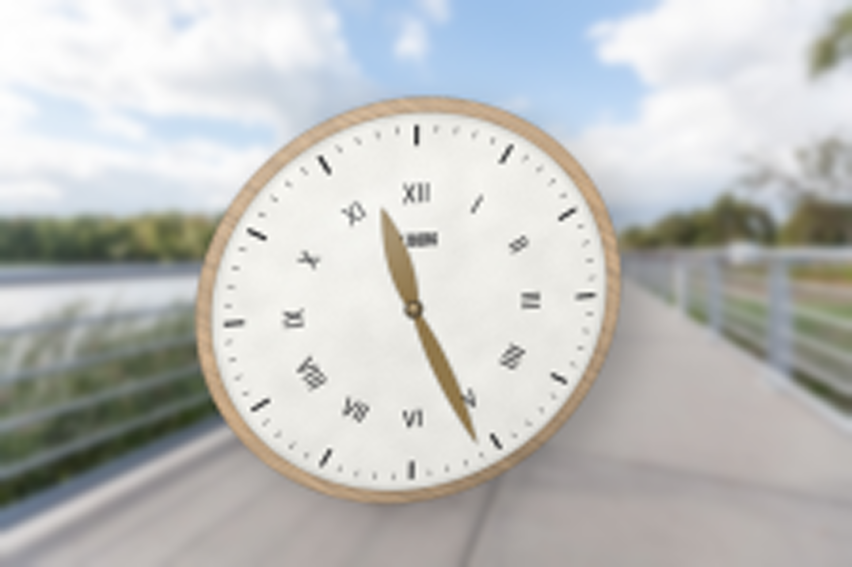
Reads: 11.26
